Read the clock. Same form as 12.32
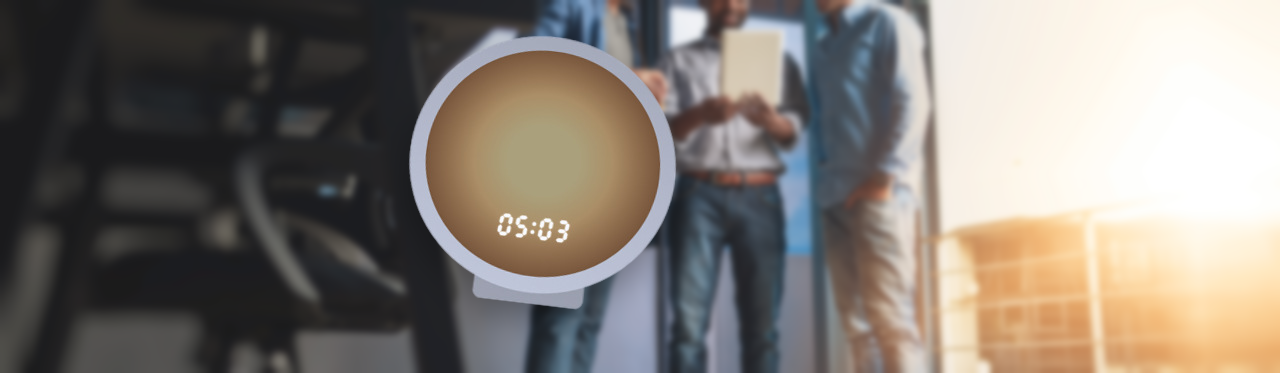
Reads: 5.03
